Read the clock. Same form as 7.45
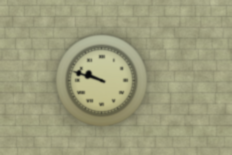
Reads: 9.48
